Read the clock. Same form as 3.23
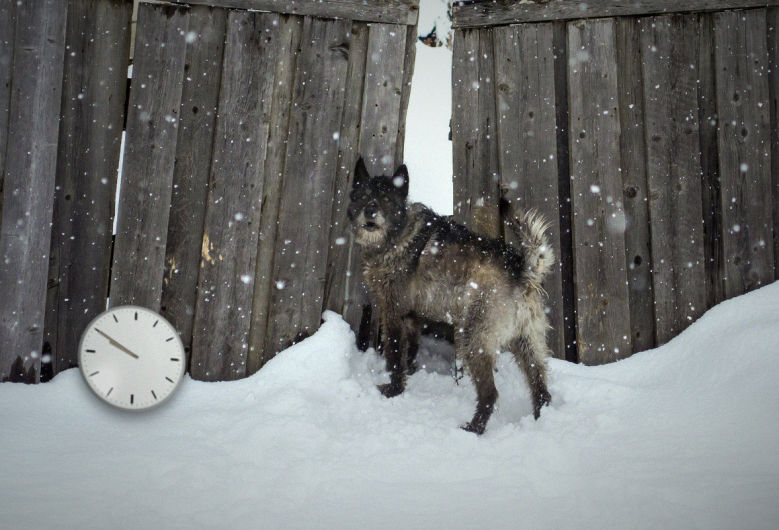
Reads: 9.50
